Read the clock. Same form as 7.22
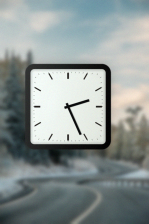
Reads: 2.26
